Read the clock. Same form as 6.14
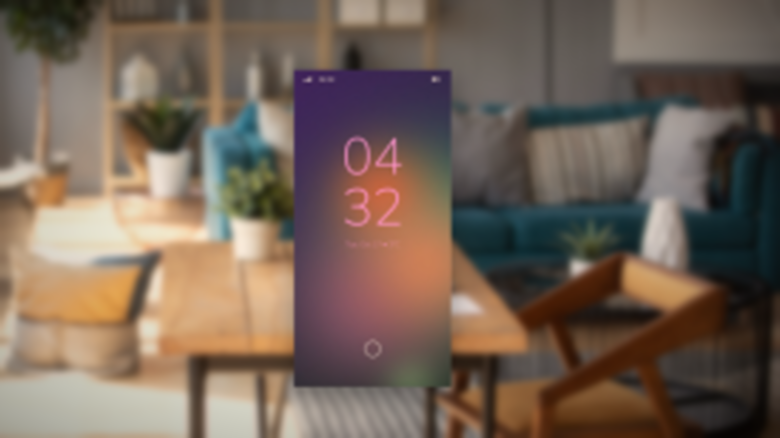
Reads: 4.32
